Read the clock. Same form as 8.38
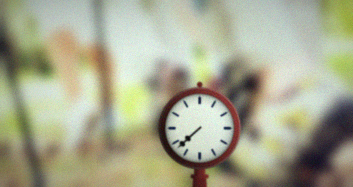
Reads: 7.38
